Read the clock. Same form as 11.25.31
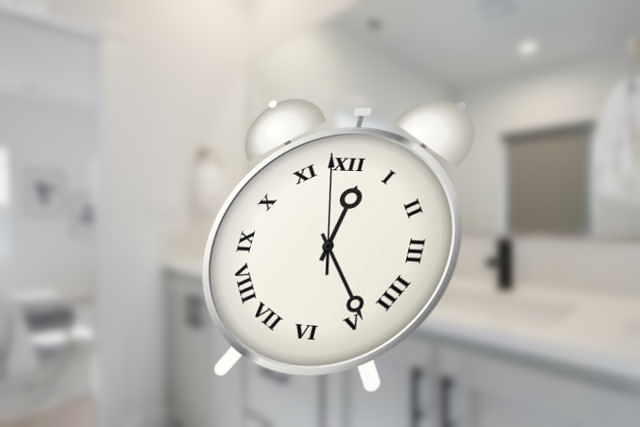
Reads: 12.23.58
